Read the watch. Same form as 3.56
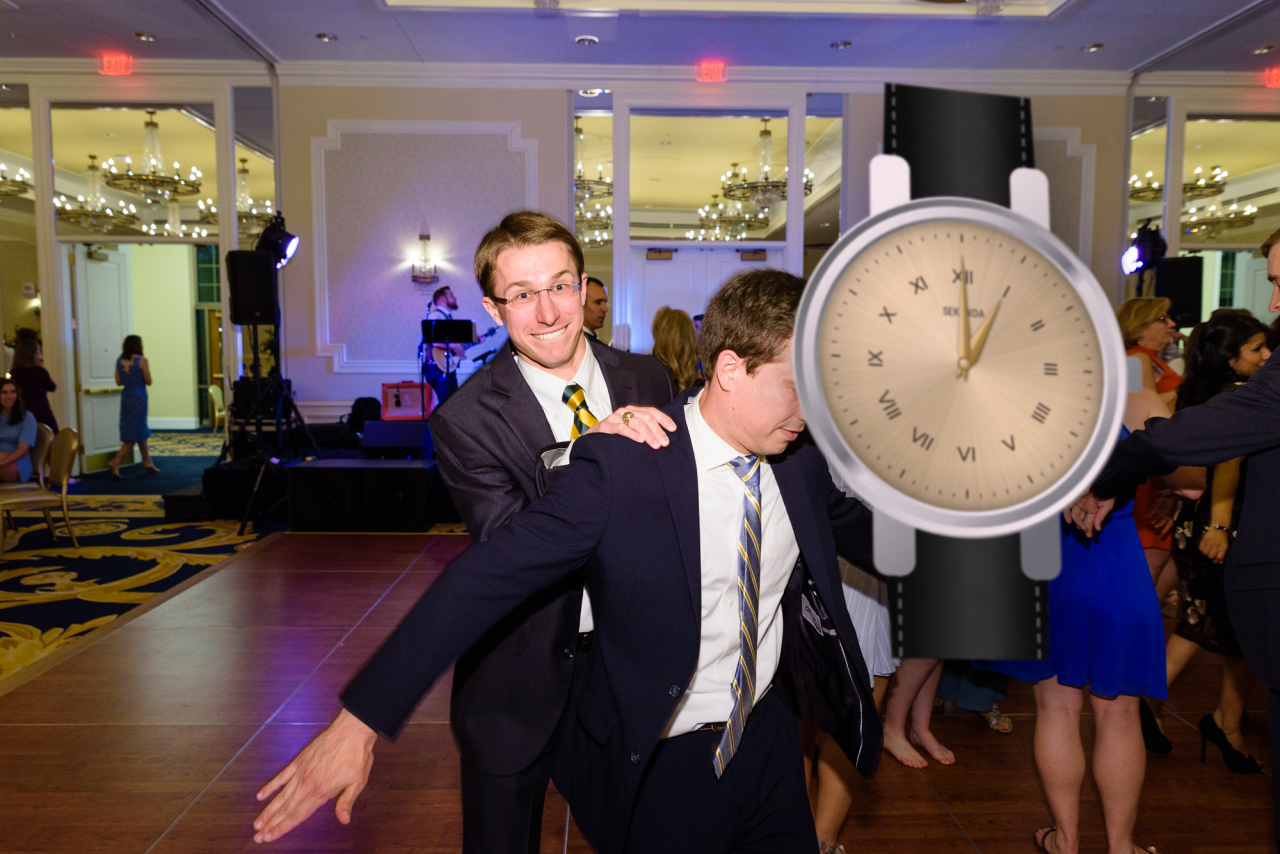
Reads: 1.00
